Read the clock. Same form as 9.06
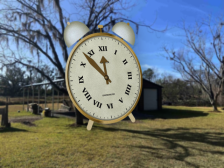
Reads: 11.53
